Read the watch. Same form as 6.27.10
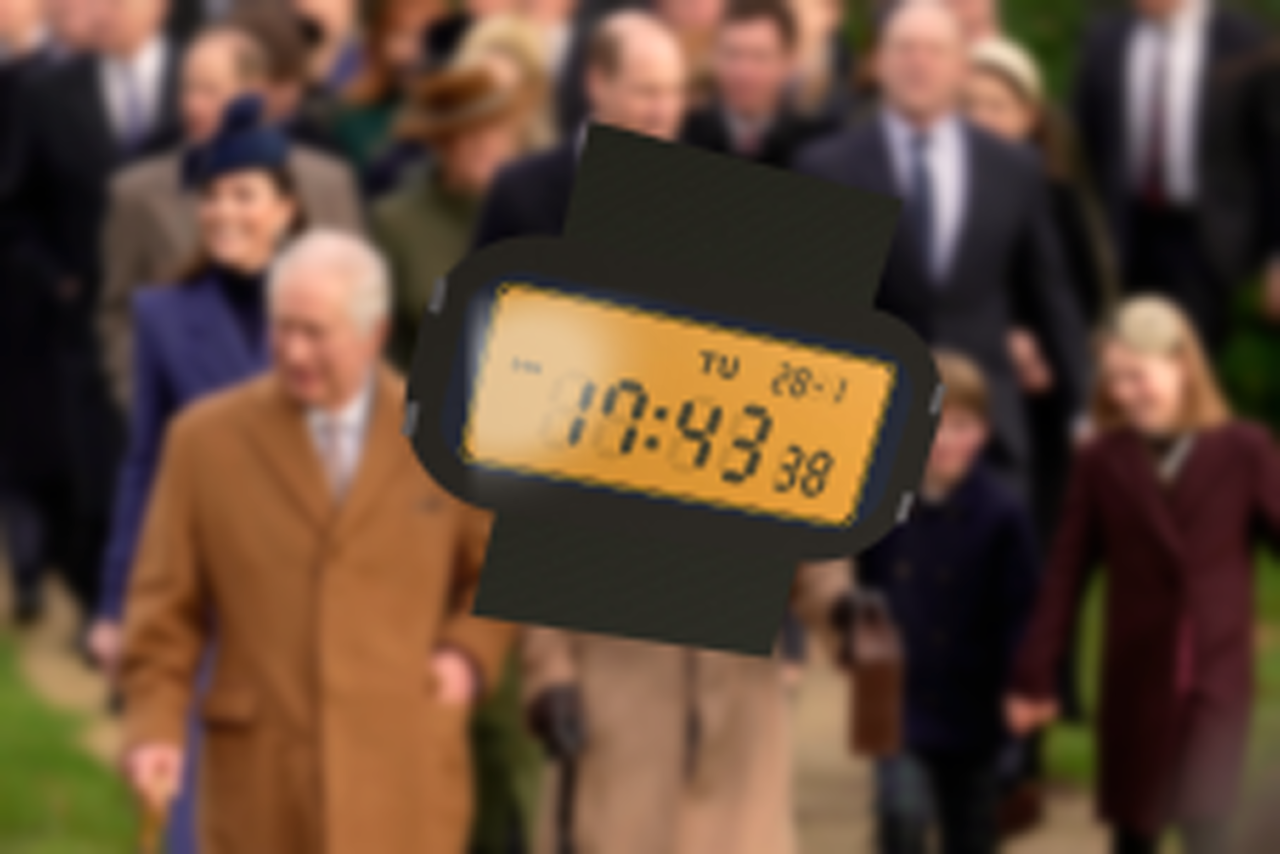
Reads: 17.43.38
